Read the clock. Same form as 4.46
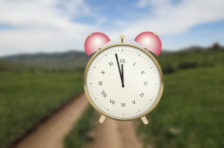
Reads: 11.58
